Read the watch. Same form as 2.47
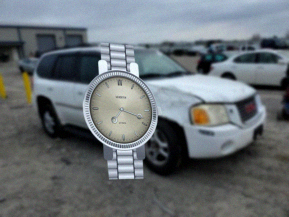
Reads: 7.18
